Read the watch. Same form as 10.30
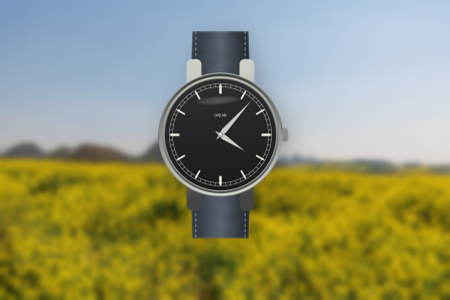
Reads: 4.07
